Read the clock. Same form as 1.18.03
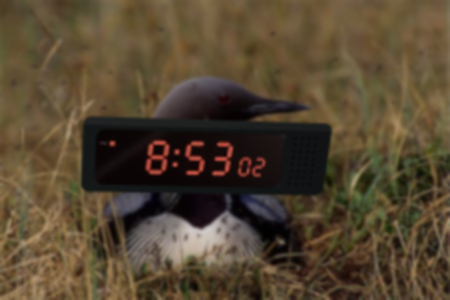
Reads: 8.53.02
